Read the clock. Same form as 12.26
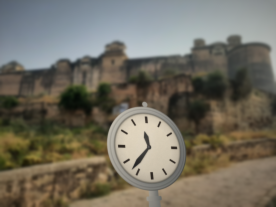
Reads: 11.37
